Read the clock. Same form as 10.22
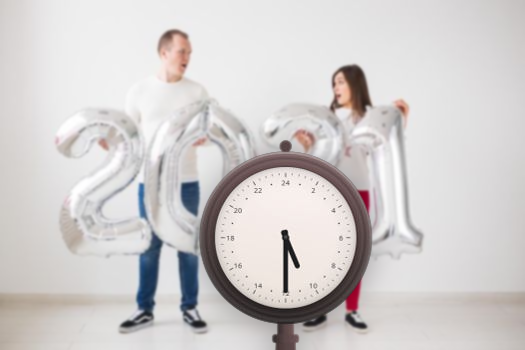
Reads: 10.30
